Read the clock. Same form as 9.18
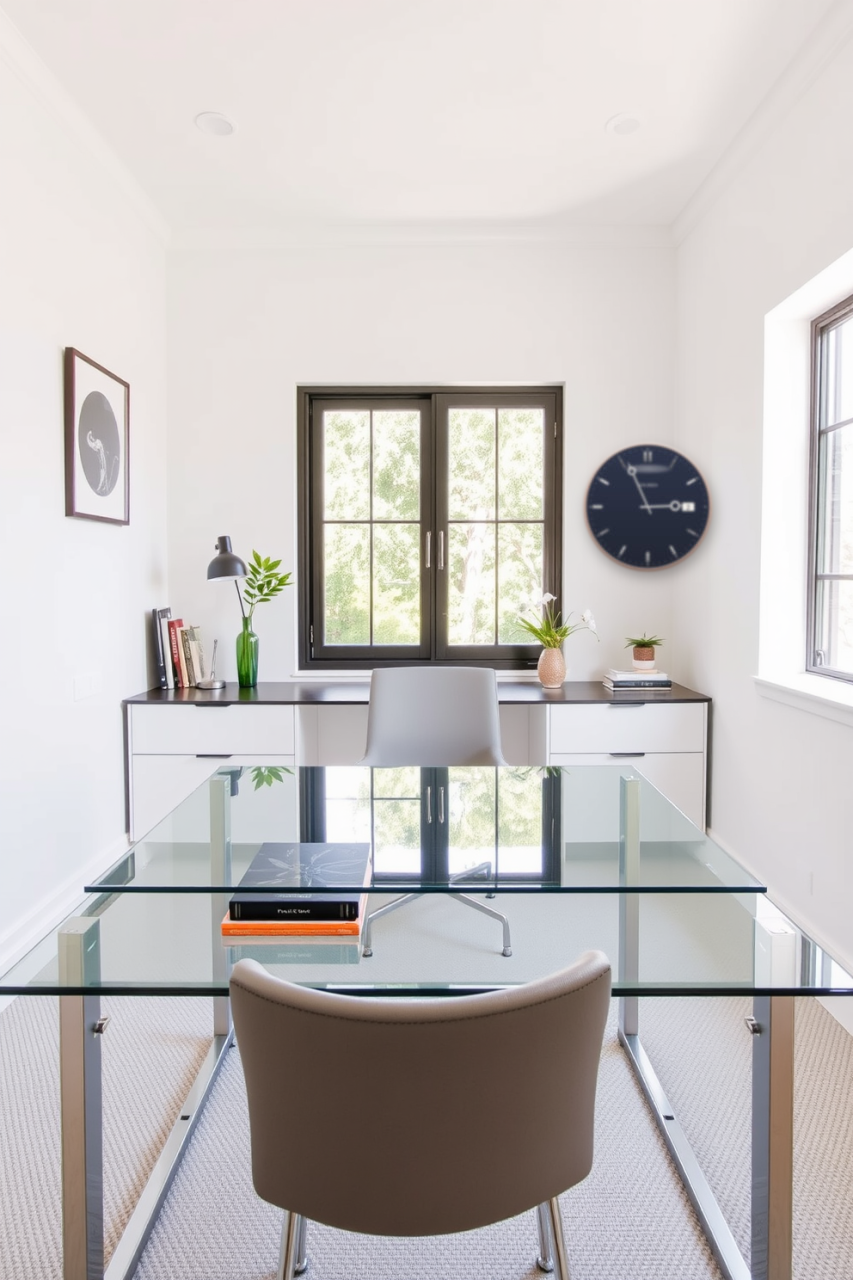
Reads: 2.56
